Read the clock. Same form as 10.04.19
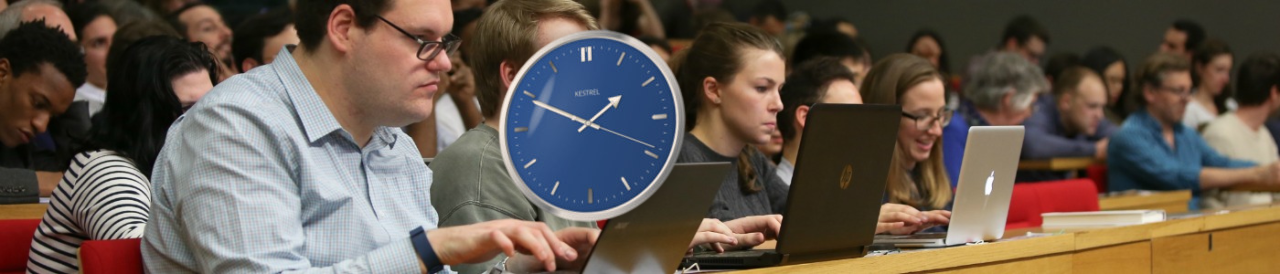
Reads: 1.49.19
